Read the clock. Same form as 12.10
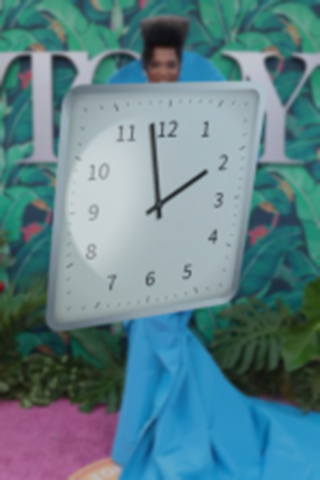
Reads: 1.58
